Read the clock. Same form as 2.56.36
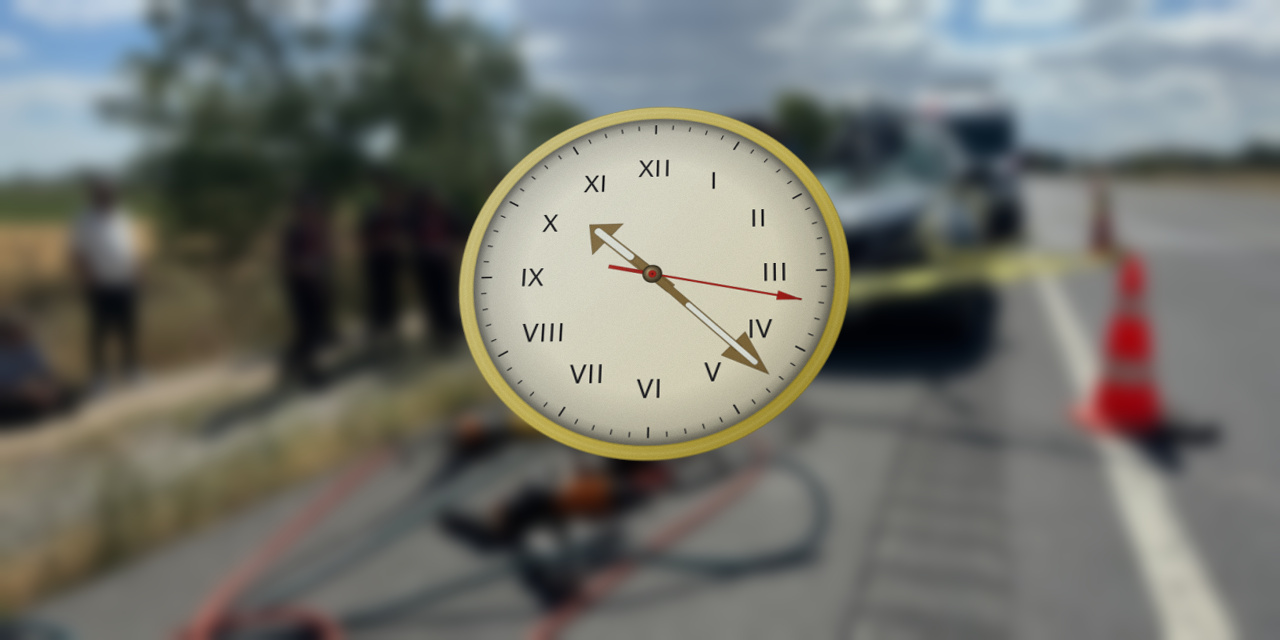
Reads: 10.22.17
